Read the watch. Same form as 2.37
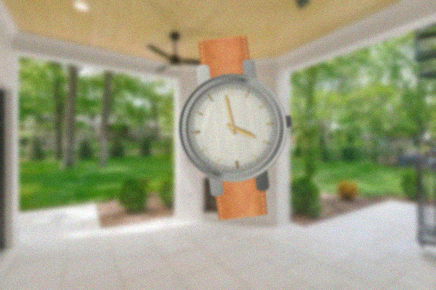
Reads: 3.59
